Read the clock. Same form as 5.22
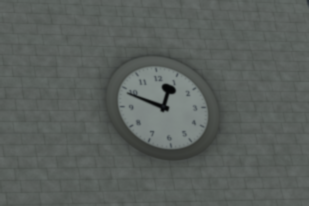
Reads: 12.49
